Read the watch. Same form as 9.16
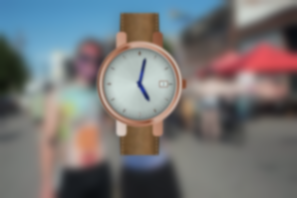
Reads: 5.02
